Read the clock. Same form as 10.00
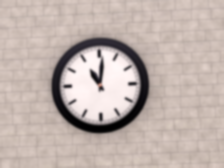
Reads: 11.01
